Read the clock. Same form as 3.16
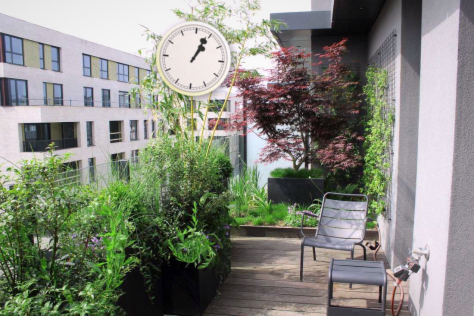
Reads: 1.04
